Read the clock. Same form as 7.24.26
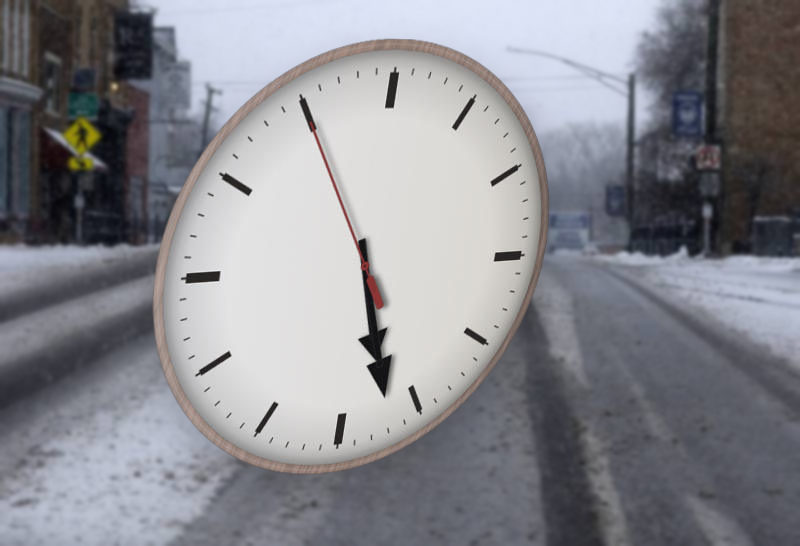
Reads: 5.26.55
